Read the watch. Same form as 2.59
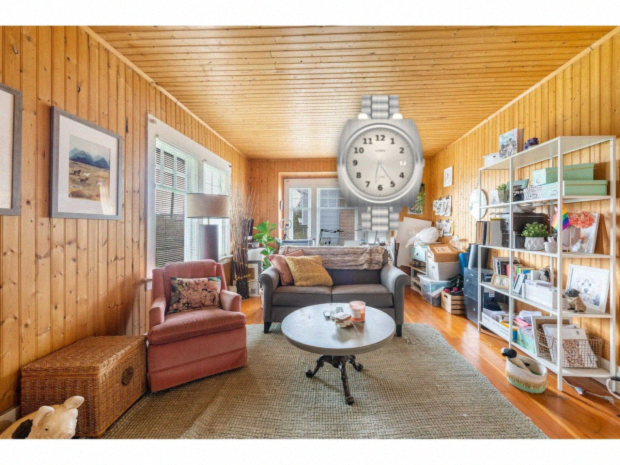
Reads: 6.24
